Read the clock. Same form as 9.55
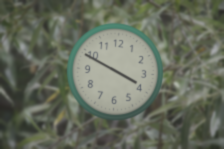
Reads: 3.49
